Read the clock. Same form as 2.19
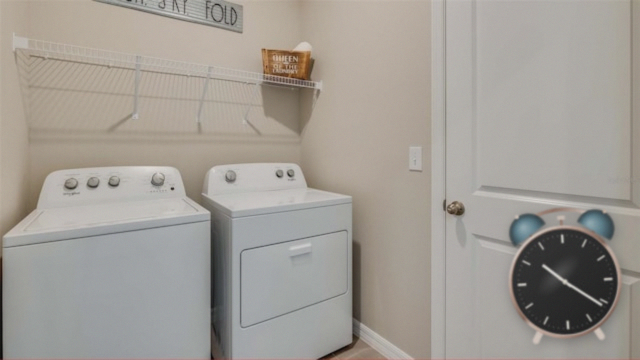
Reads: 10.21
